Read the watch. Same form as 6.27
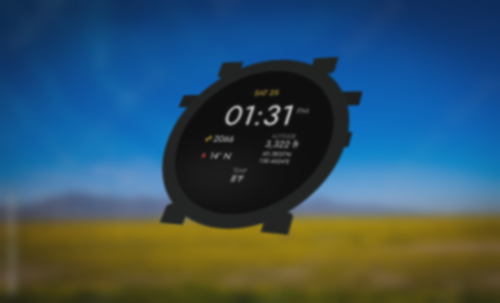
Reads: 1.31
